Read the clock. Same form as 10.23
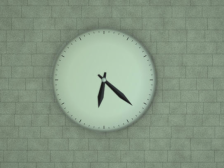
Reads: 6.22
